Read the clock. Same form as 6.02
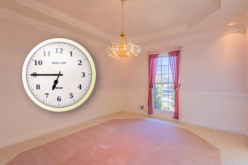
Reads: 6.45
